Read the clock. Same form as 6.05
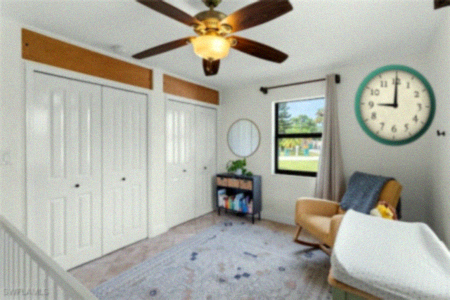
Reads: 9.00
